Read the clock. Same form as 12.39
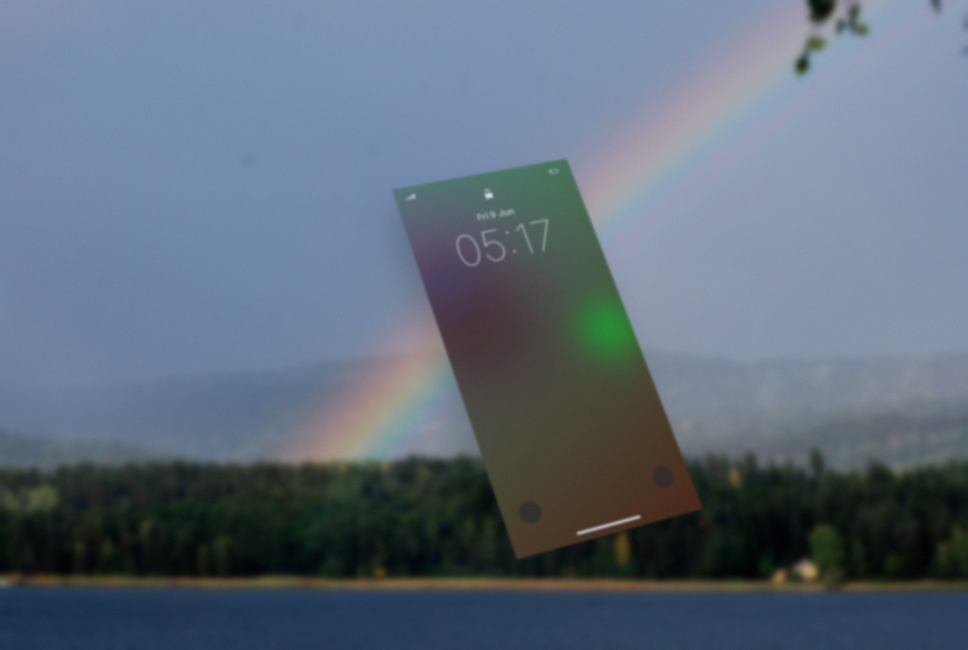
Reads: 5.17
